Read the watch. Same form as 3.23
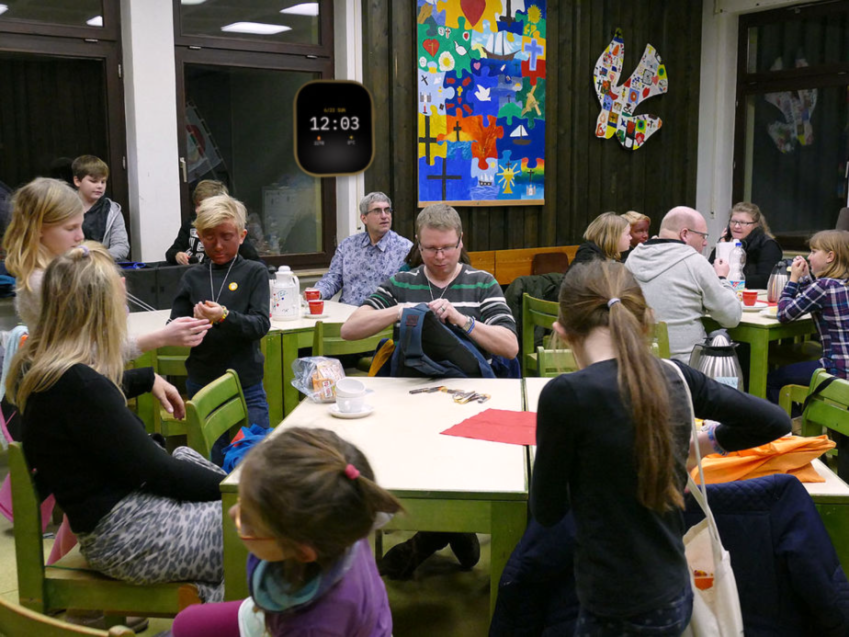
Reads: 12.03
